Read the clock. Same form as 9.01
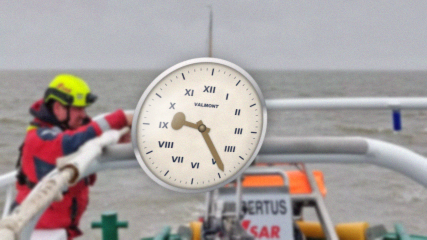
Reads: 9.24
